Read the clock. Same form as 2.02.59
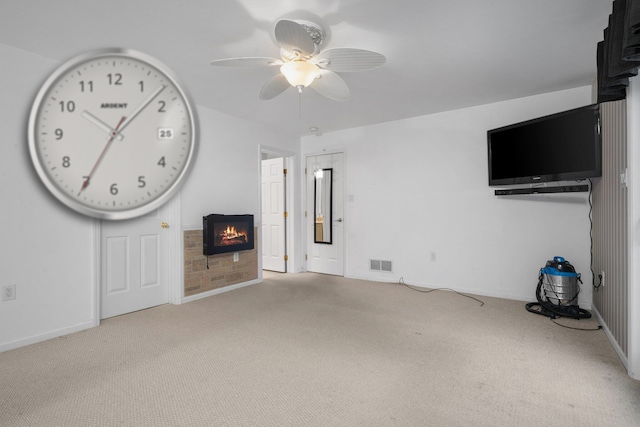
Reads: 10.07.35
